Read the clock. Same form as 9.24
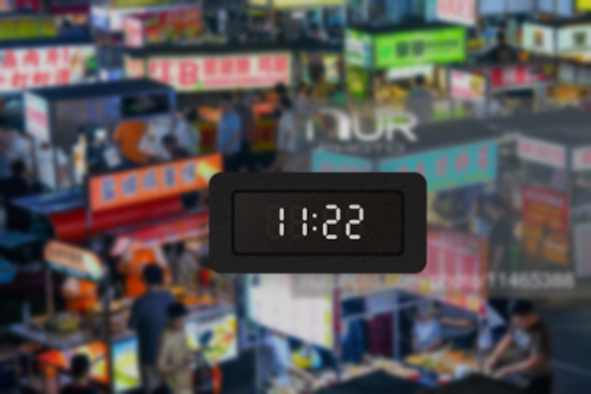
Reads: 11.22
